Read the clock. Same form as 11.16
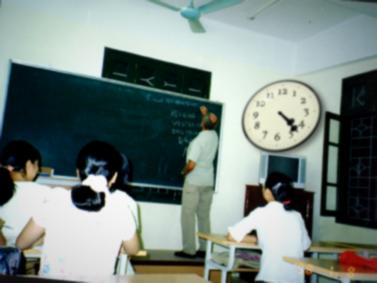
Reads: 4.23
